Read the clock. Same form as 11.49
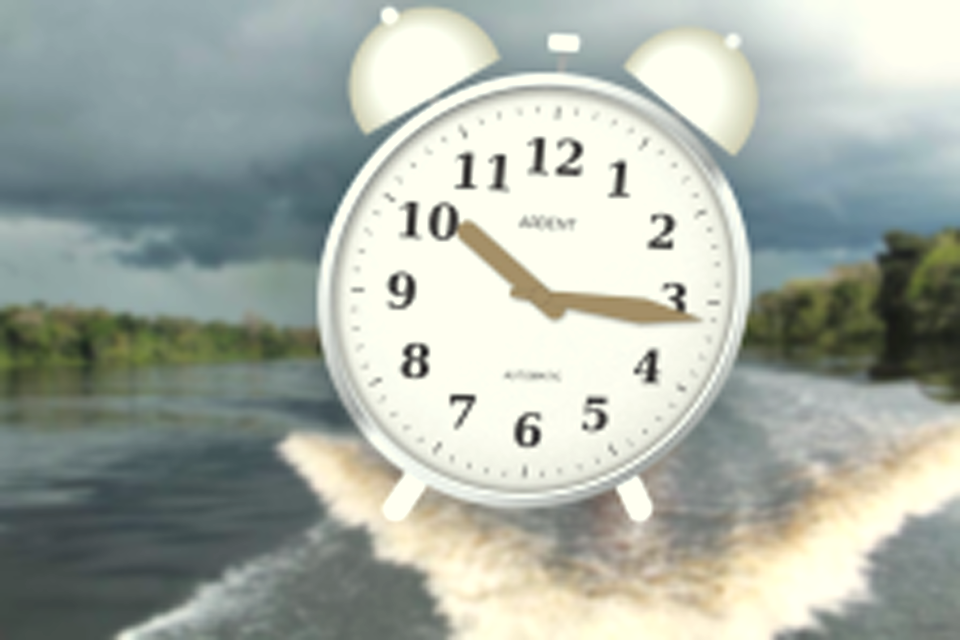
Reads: 10.16
